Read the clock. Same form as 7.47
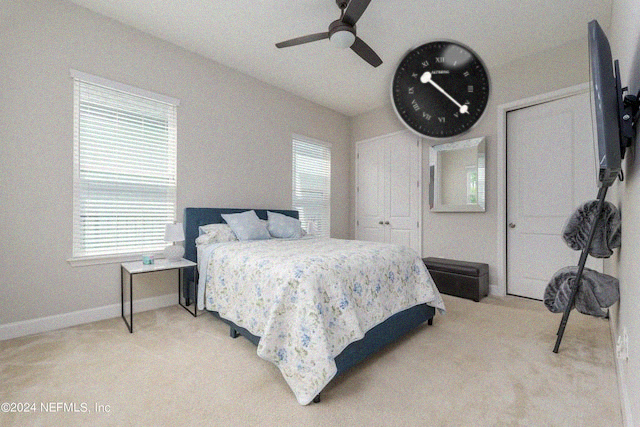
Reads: 10.22
